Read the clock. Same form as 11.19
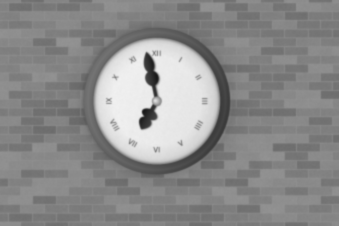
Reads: 6.58
